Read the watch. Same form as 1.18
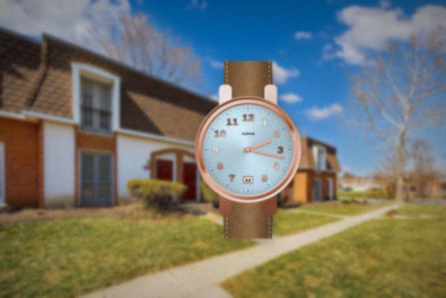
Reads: 2.17
